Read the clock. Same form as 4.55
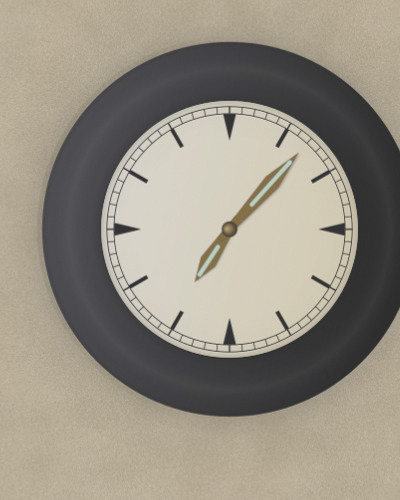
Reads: 7.07
